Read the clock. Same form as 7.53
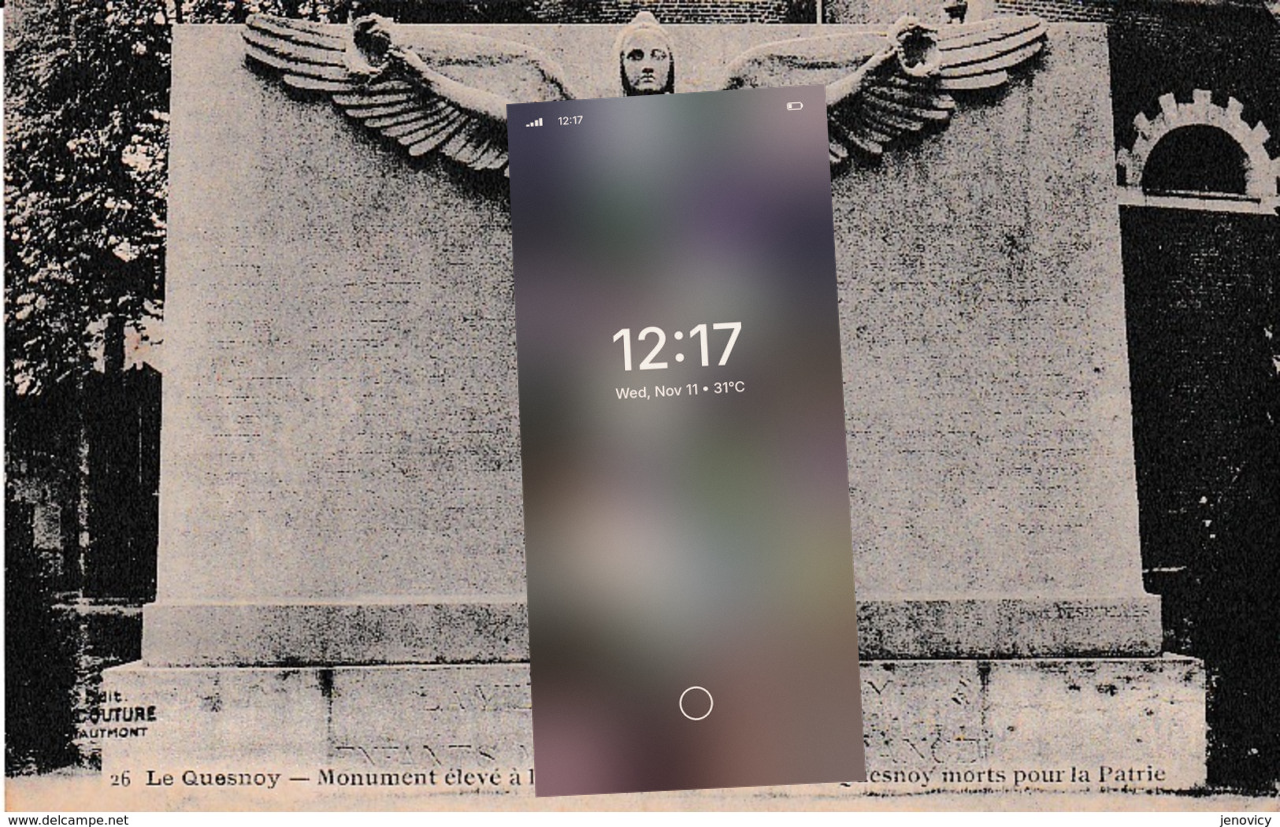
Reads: 12.17
